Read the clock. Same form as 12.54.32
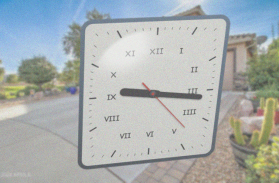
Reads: 9.16.23
